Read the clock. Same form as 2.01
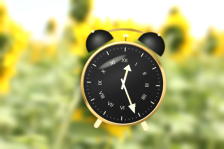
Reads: 12.26
